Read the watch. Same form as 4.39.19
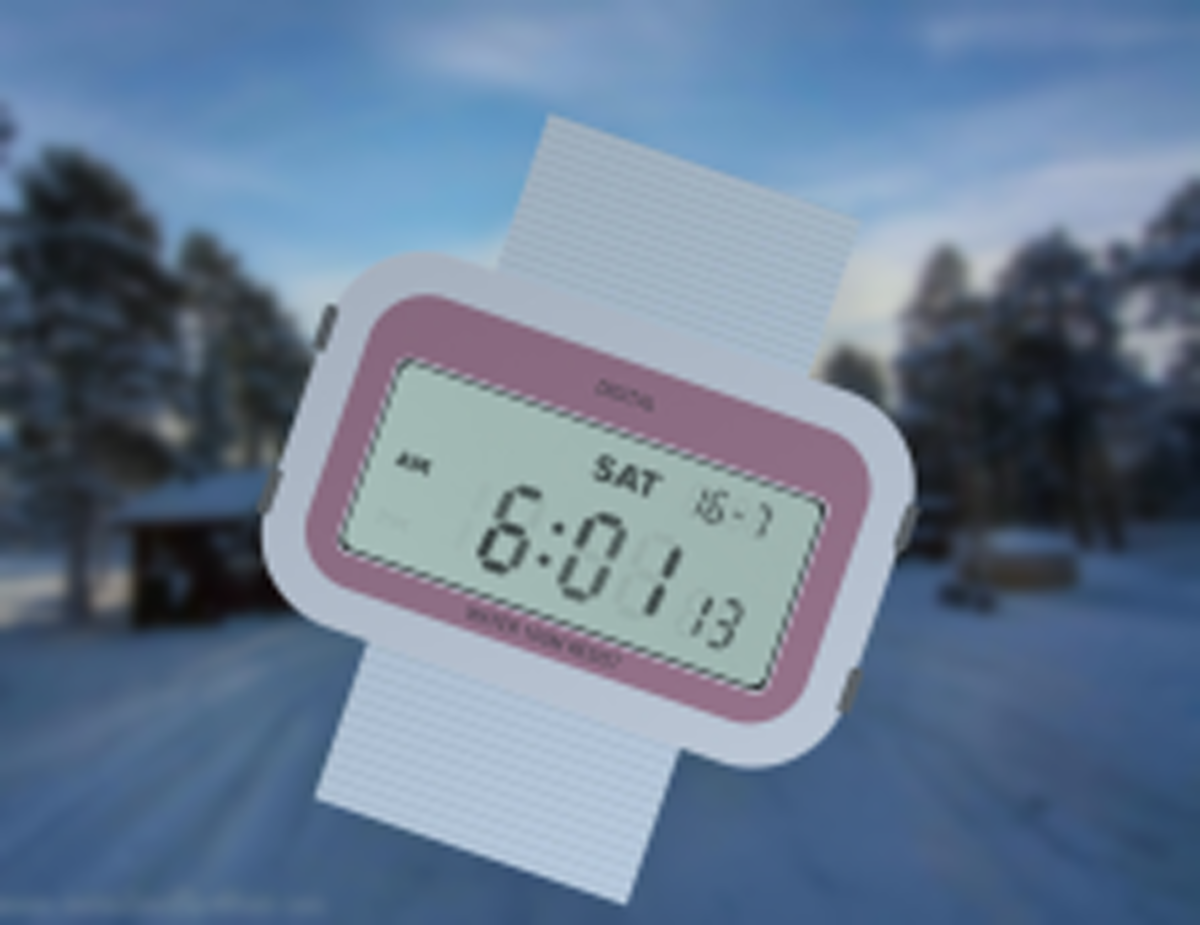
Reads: 6.01.13
